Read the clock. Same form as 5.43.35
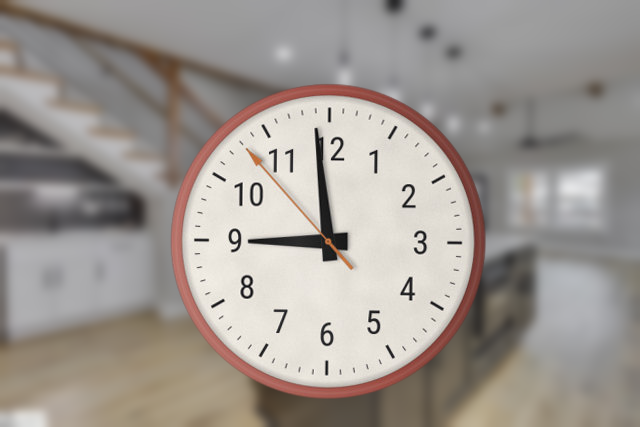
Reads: 8.58.53
